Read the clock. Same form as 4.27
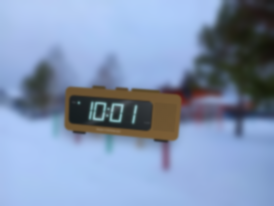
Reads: 10.01
